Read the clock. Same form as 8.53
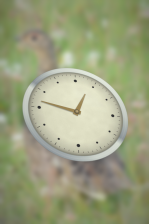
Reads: 12.47
